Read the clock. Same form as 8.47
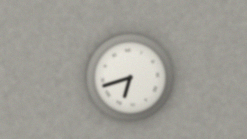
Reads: 6.43
